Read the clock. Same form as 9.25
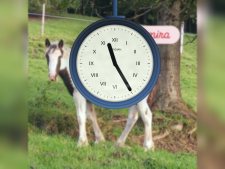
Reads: 11.25
